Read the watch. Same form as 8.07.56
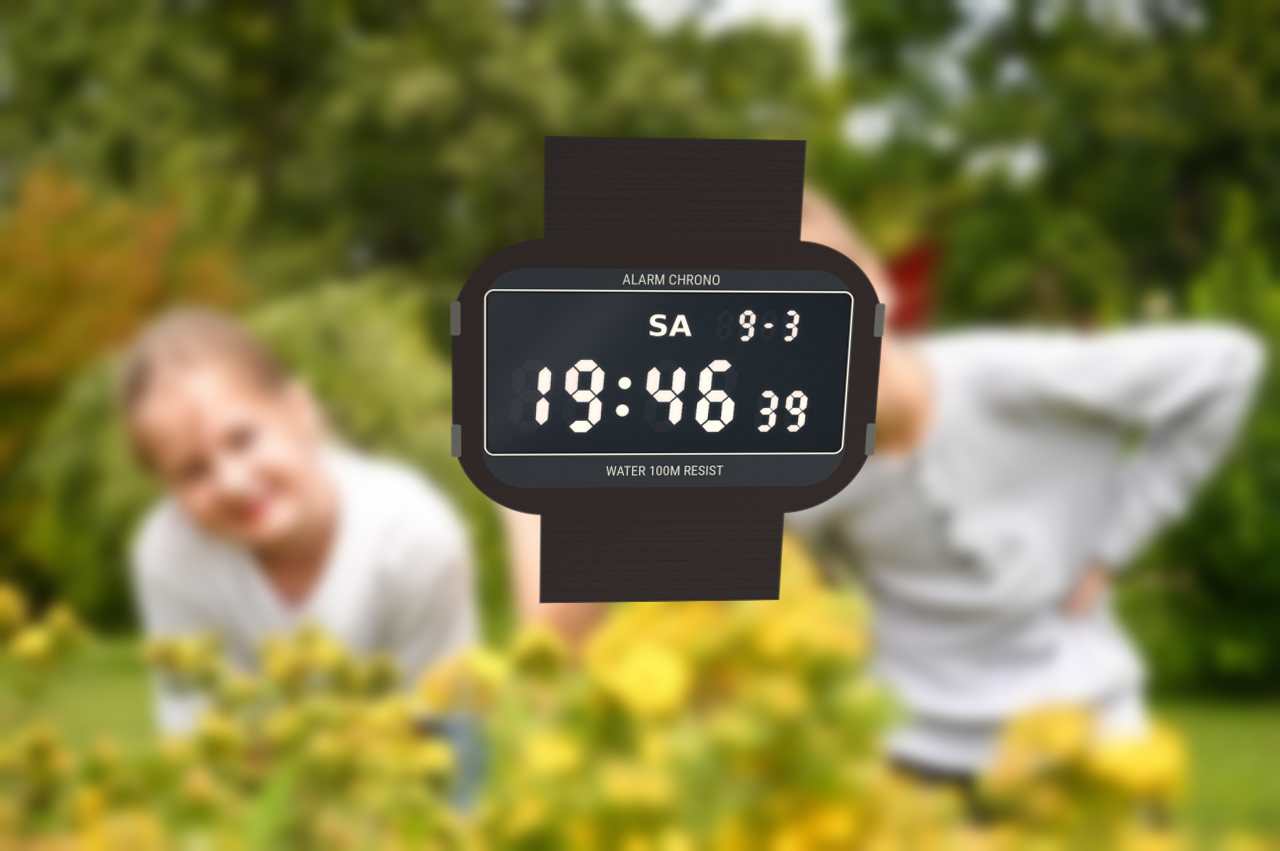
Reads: 19.46.39
